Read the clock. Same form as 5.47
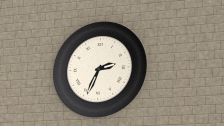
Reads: 2.34
